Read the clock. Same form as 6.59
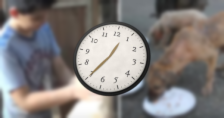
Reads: 12.35
